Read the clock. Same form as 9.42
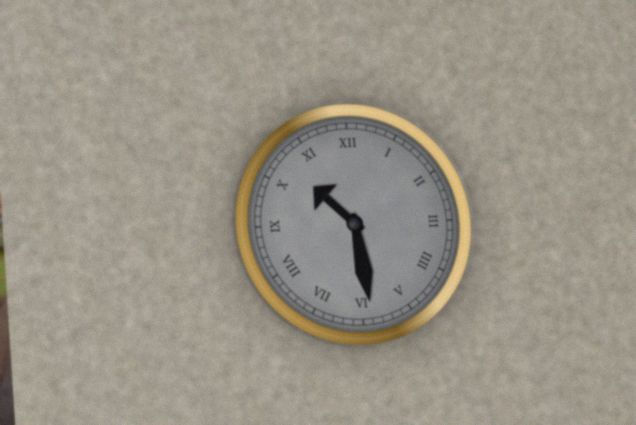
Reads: 10.29
